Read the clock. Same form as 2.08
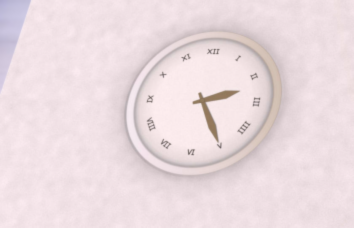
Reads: 2.25
